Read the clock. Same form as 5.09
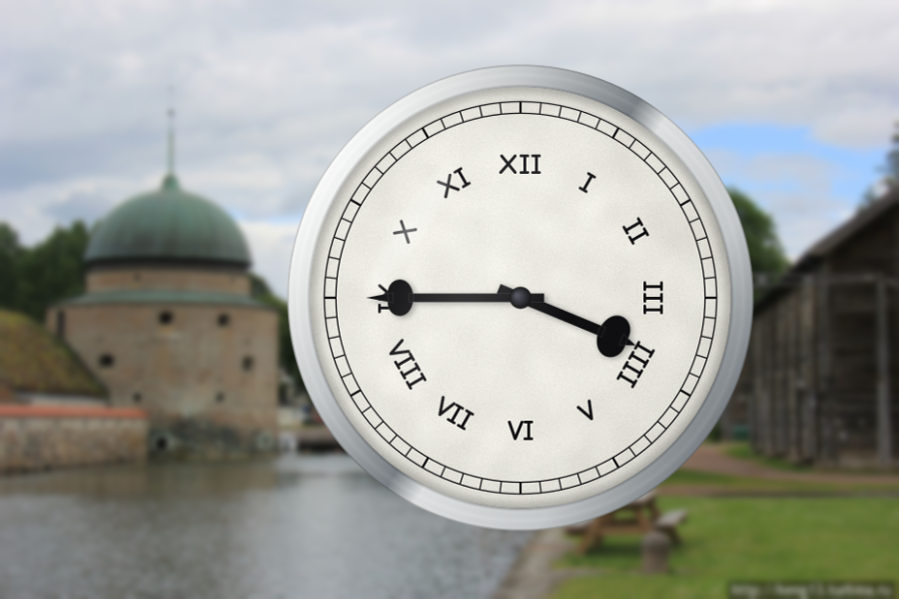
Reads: 3.45
